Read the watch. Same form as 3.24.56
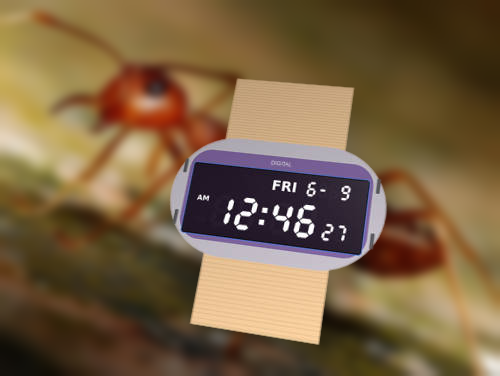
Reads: 12.46.27
